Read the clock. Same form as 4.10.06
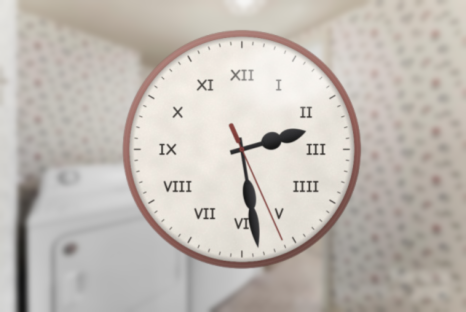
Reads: 2.28.26
